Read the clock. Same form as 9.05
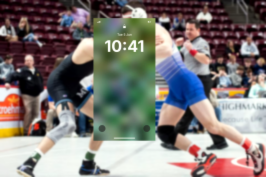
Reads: 10.41
